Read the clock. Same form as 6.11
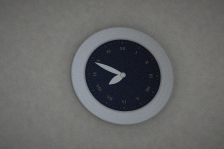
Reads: 7.49
